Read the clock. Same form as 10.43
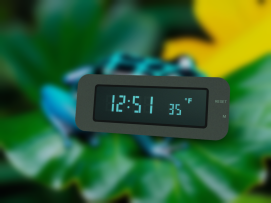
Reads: 12.51
